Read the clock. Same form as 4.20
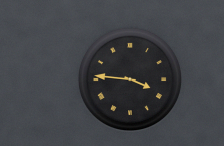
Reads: 3.46
